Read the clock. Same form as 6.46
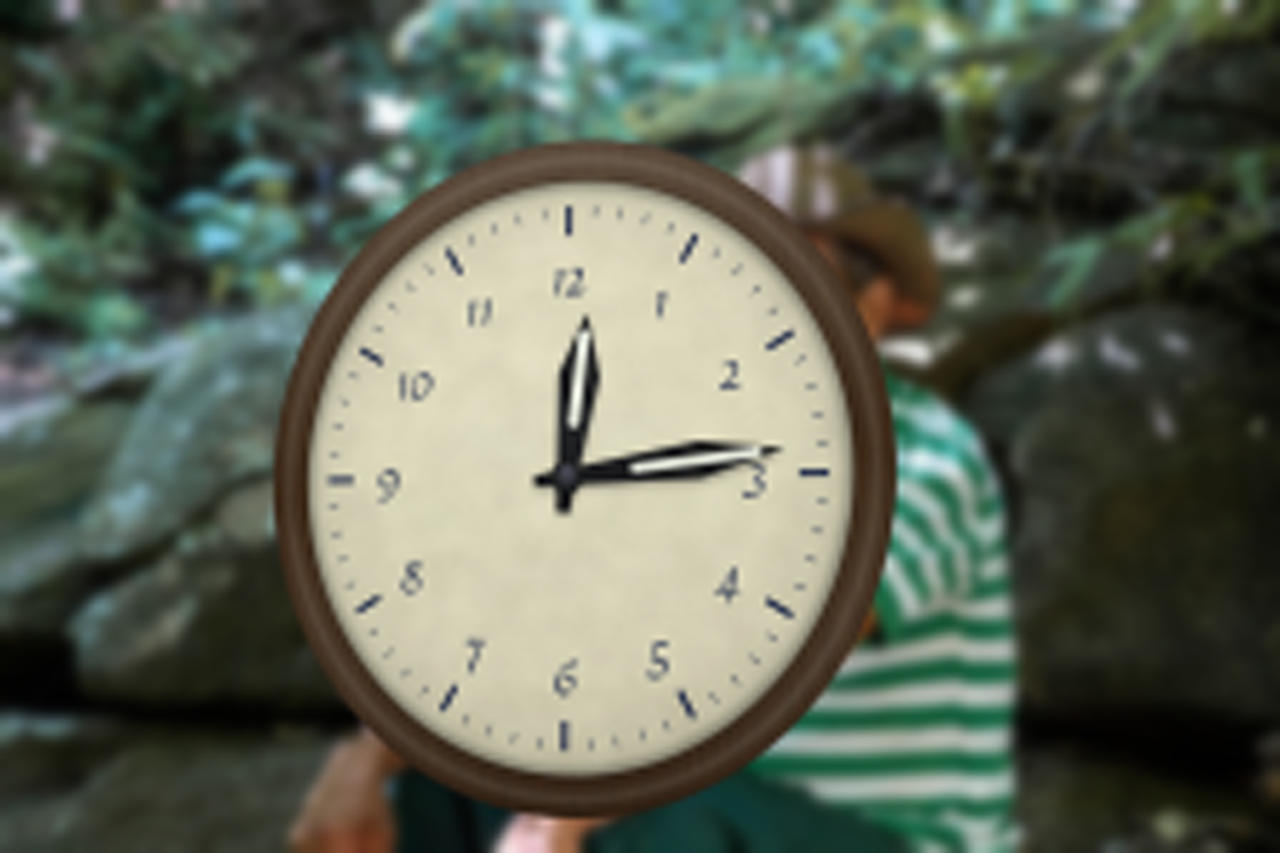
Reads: 12.14
